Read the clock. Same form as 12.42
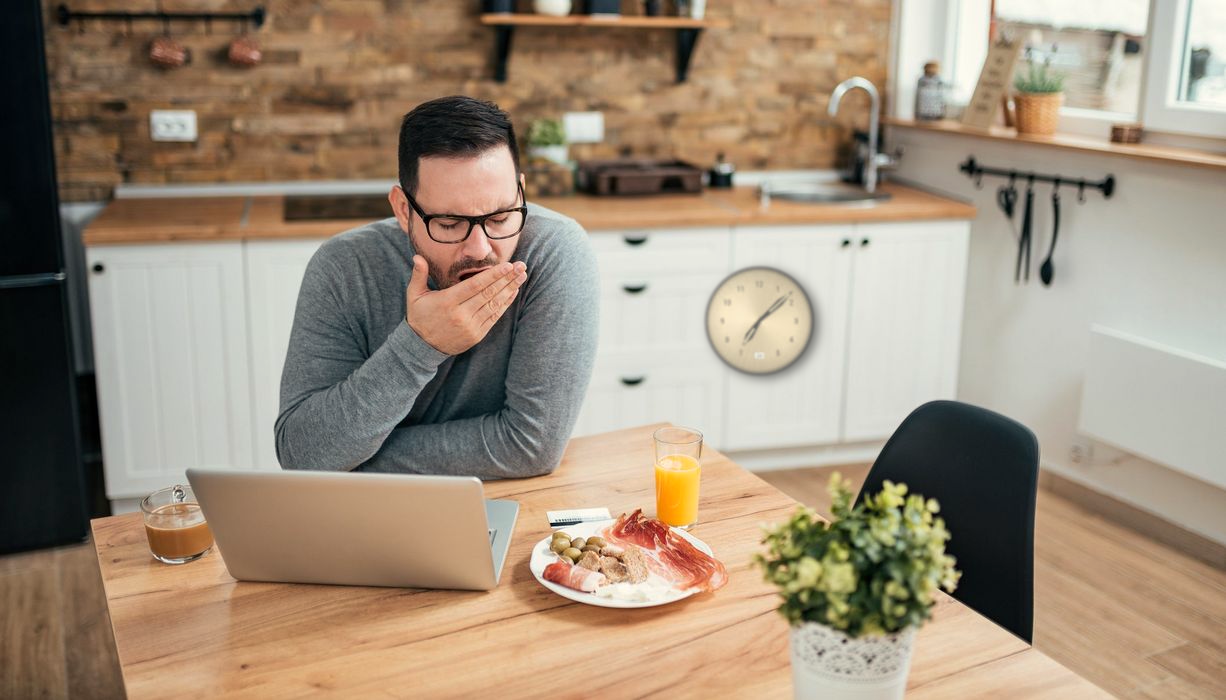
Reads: 7.08
